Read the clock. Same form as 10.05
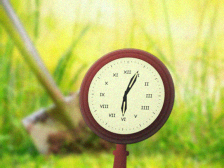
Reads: 6.04
